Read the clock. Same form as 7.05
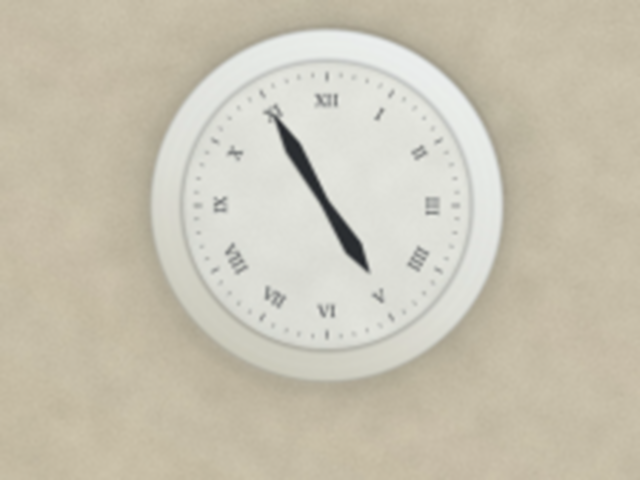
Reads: 4.55
